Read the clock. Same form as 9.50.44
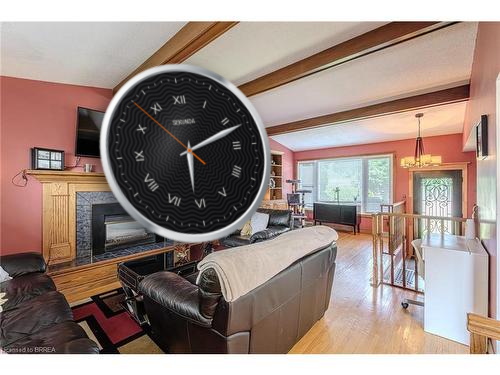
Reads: 6.11.53
